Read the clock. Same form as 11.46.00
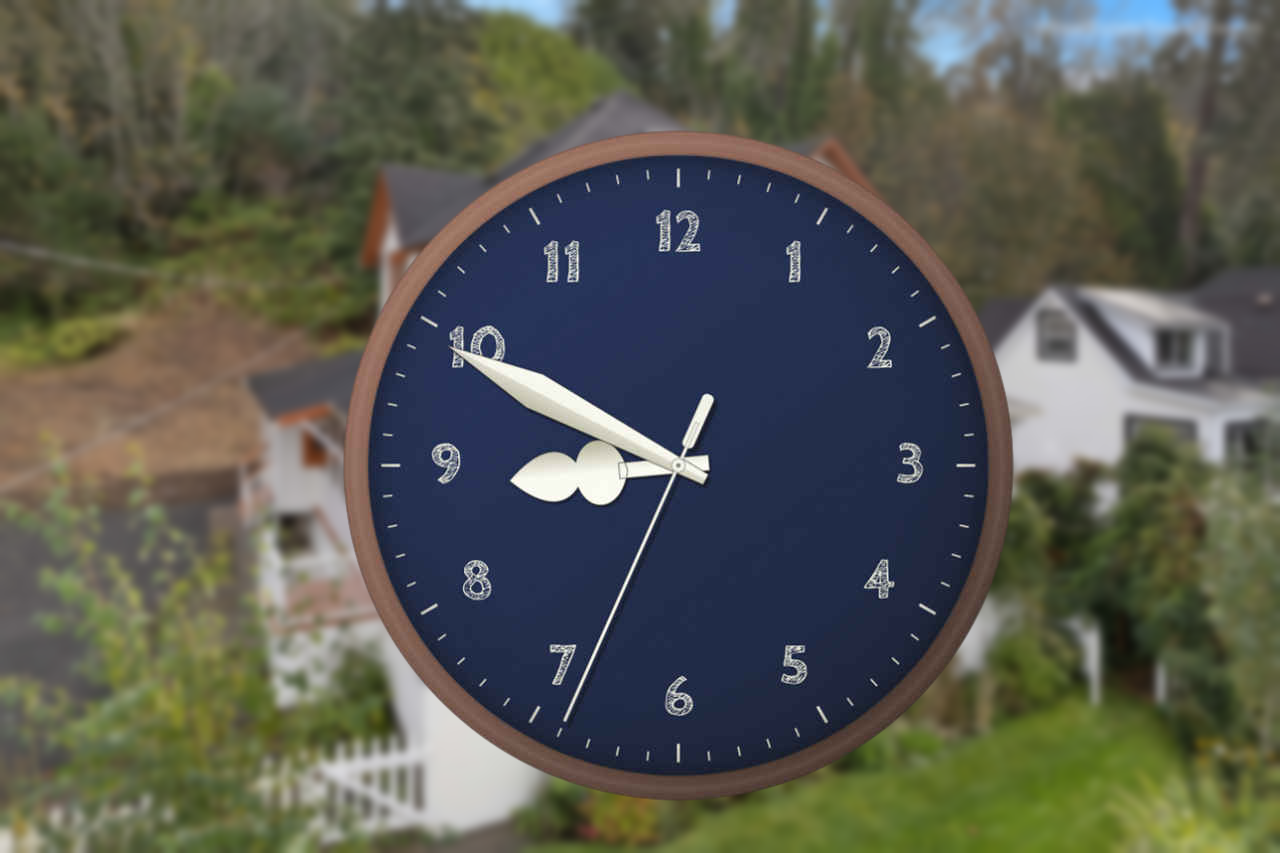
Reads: 8.49.34
